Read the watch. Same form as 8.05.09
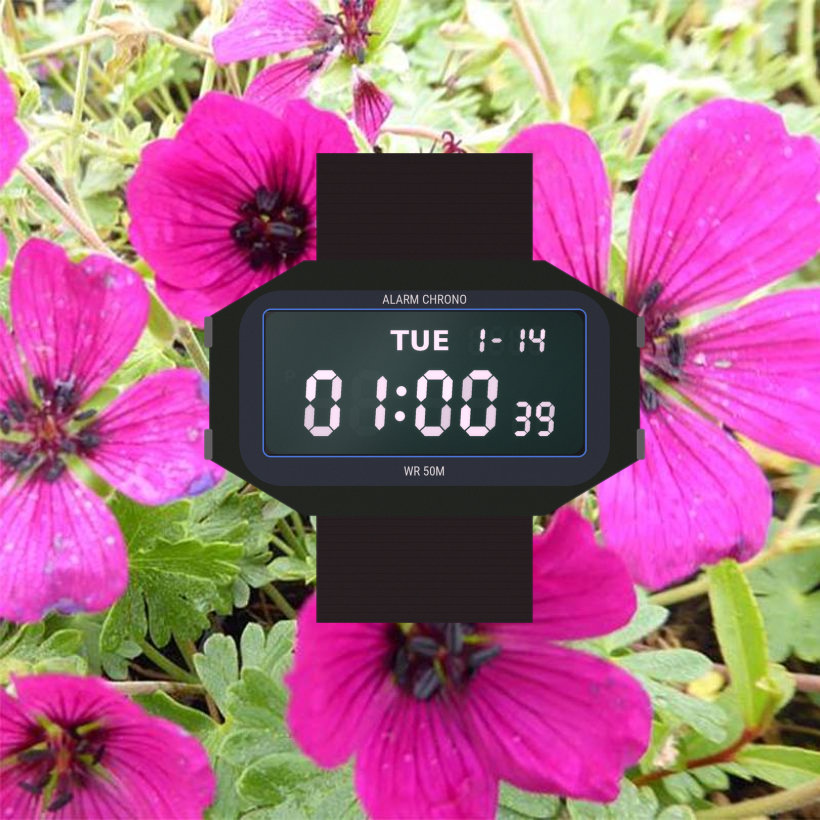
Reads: 1.00.39
